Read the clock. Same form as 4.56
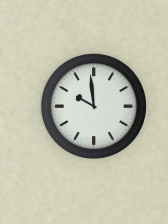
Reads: 9.59
